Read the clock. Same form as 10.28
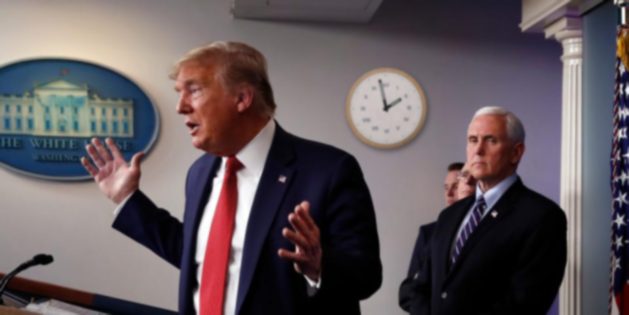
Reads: 1.58
